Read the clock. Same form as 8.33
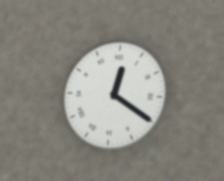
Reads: 12.20
